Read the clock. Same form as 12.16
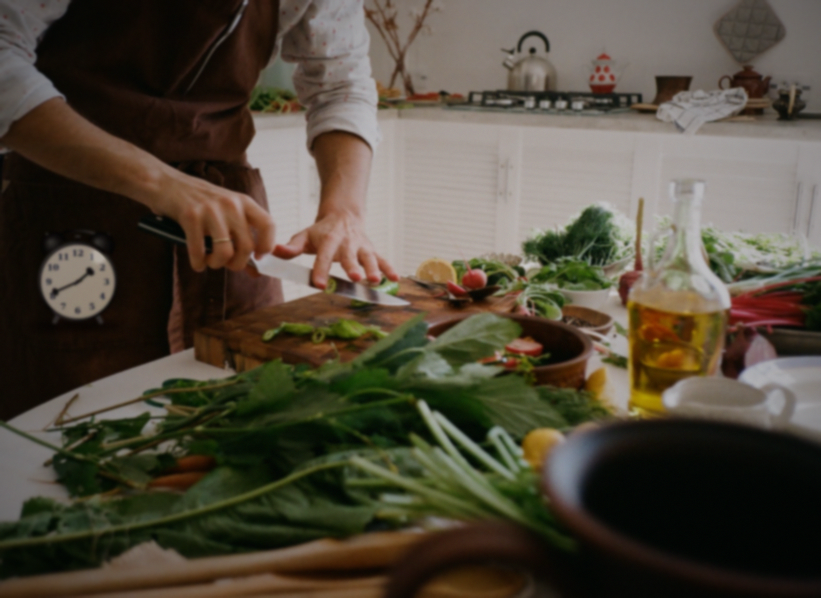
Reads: 1.41
